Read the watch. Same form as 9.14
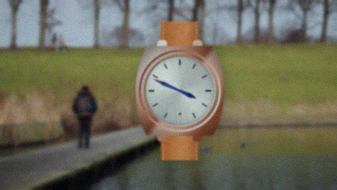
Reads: 3.49
